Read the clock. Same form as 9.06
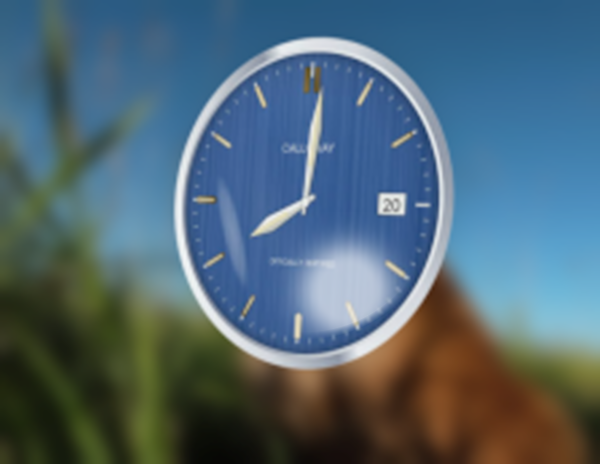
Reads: 8.01
